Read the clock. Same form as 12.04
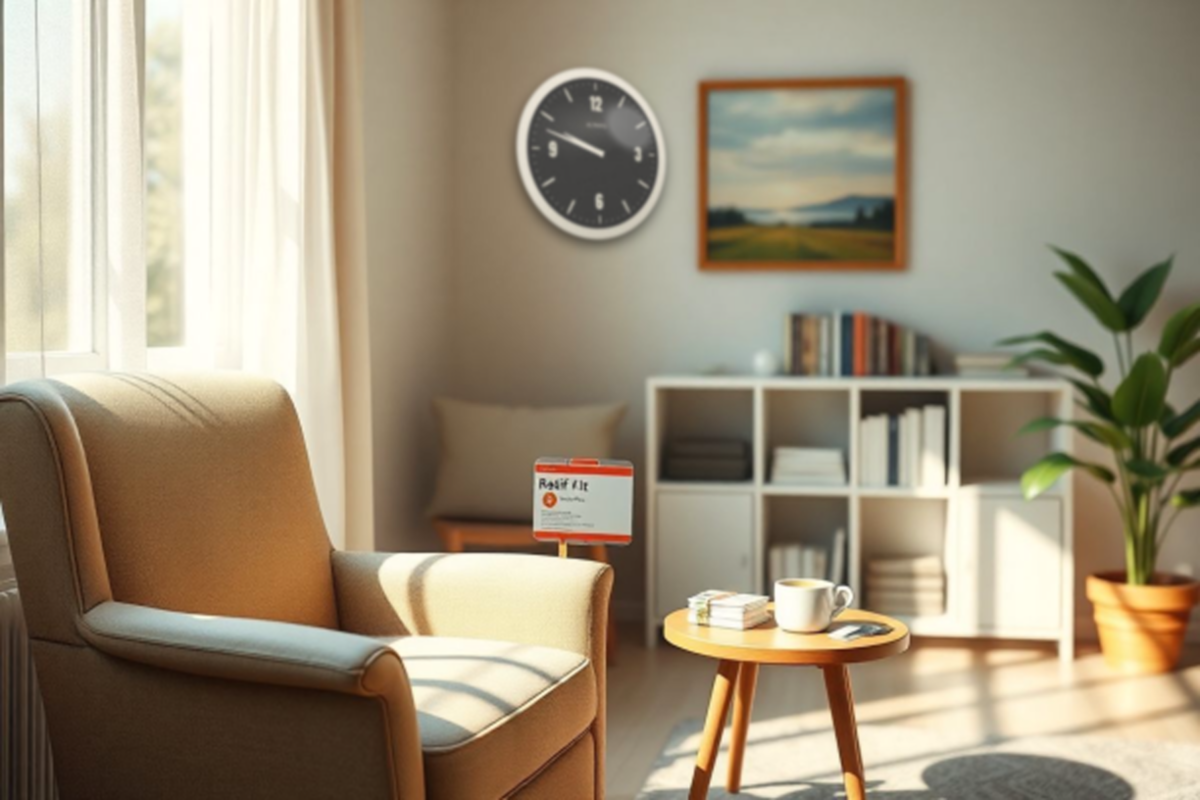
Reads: 9.48
